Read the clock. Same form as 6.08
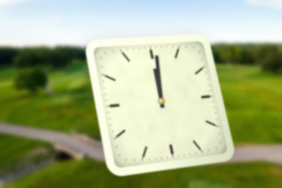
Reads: 12.01
